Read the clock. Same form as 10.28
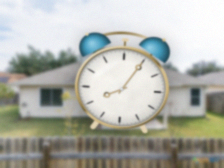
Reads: 8.05
